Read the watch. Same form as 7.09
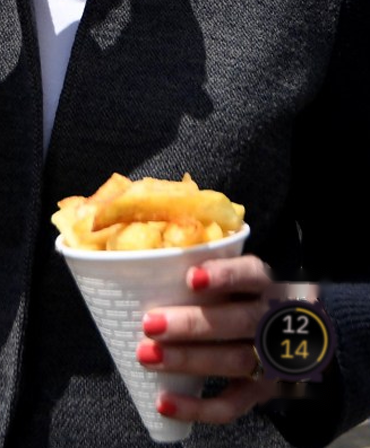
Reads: 12.14
